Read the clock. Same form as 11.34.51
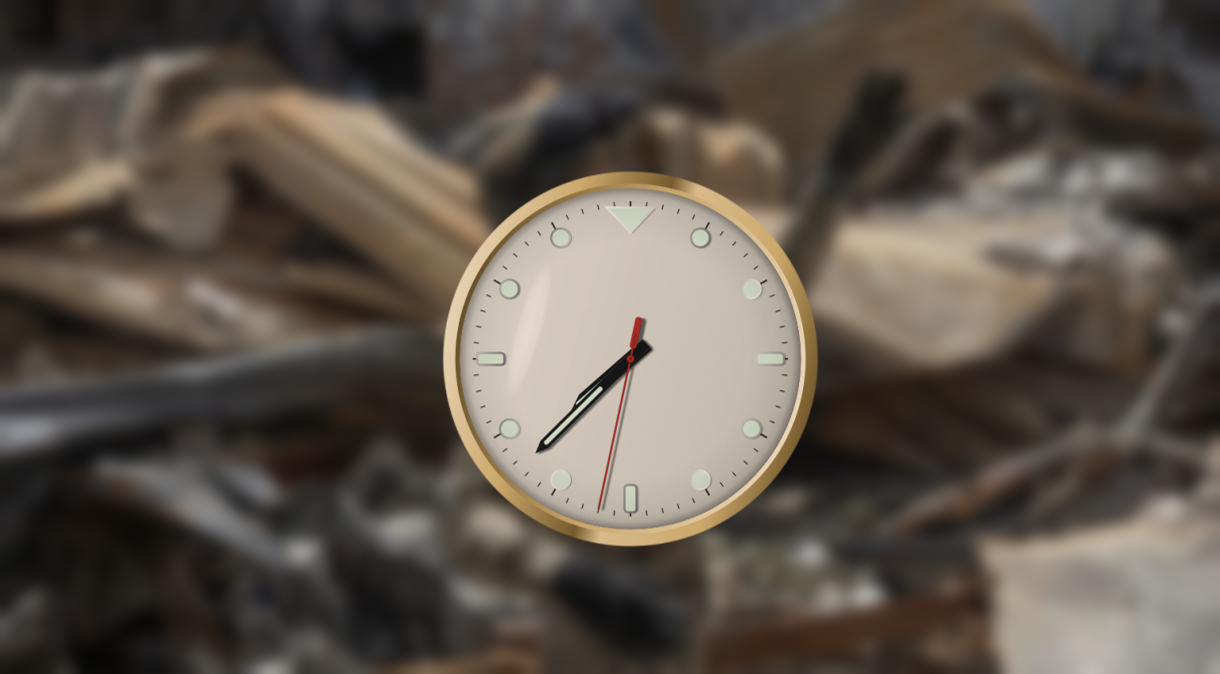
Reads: 7.37.32
